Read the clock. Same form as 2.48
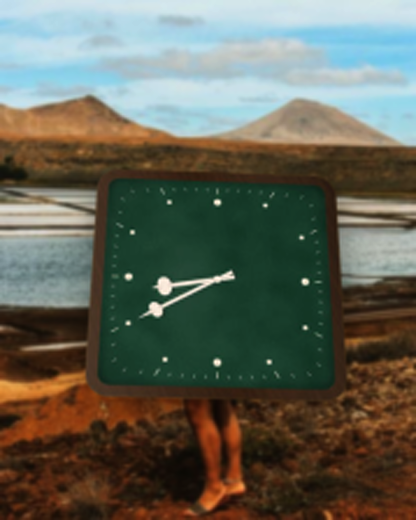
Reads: 8.40
